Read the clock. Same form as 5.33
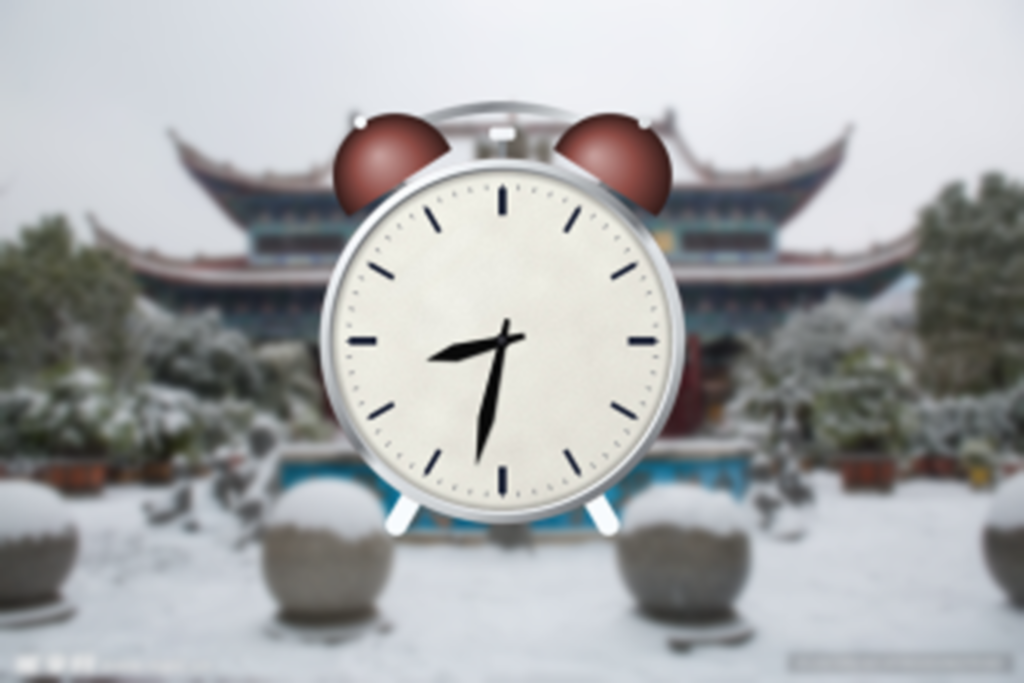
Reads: 8.32
